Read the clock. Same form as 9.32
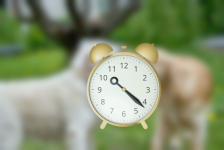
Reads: 10.22
